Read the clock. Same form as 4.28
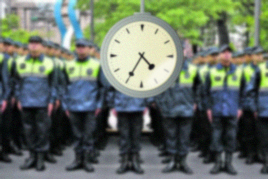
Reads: 4.35
